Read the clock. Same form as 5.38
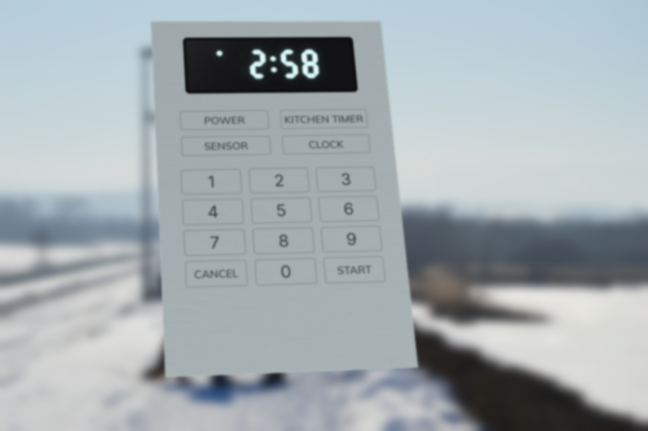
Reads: 2.58
